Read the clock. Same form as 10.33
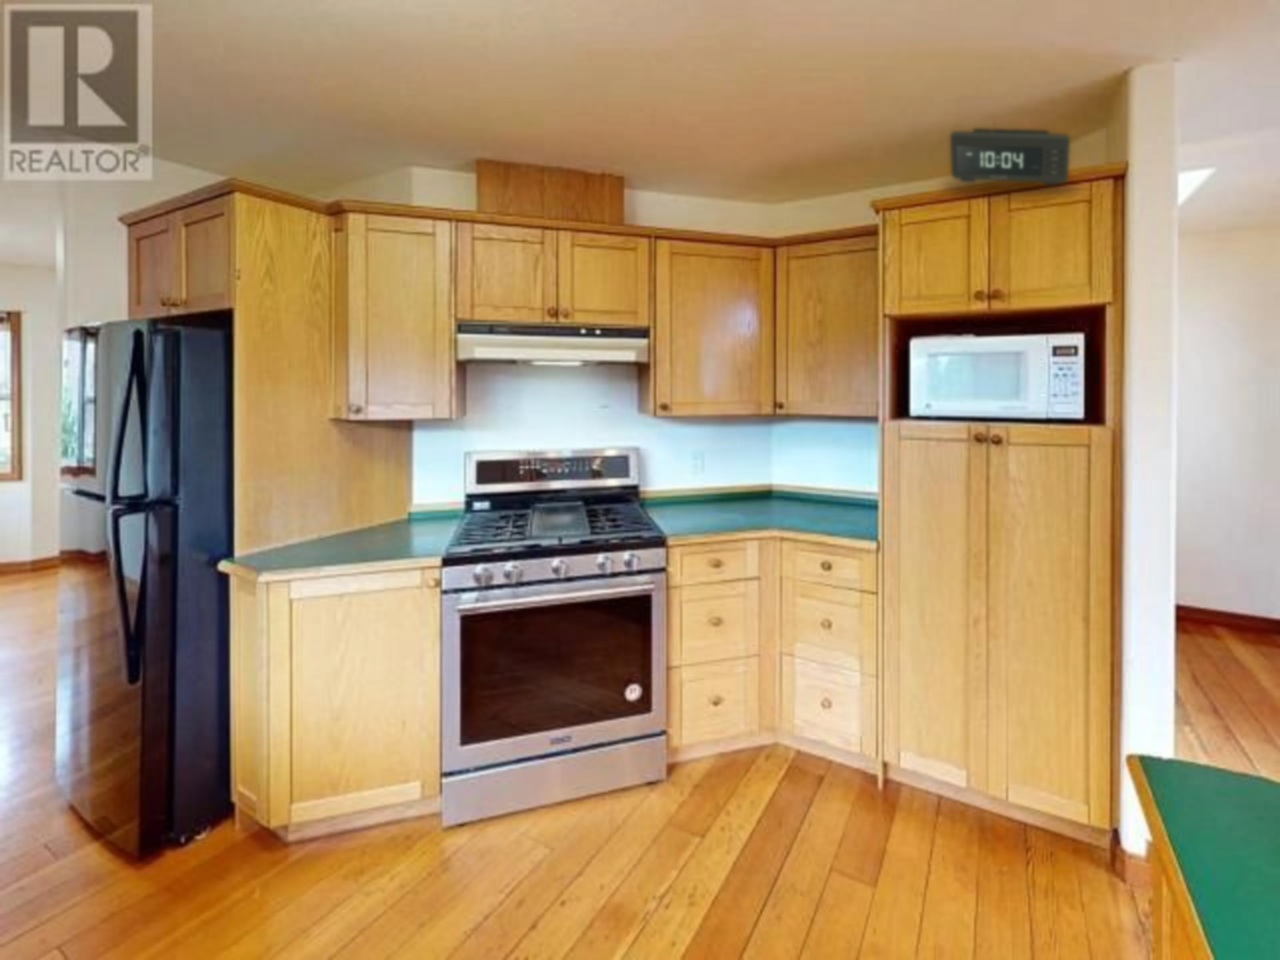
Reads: 10.04
